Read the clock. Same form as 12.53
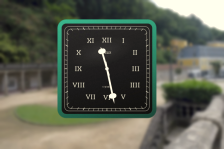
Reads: 11.28
